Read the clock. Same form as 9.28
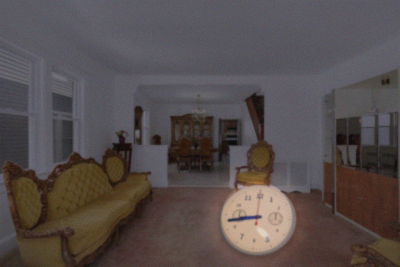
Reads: 8.43
